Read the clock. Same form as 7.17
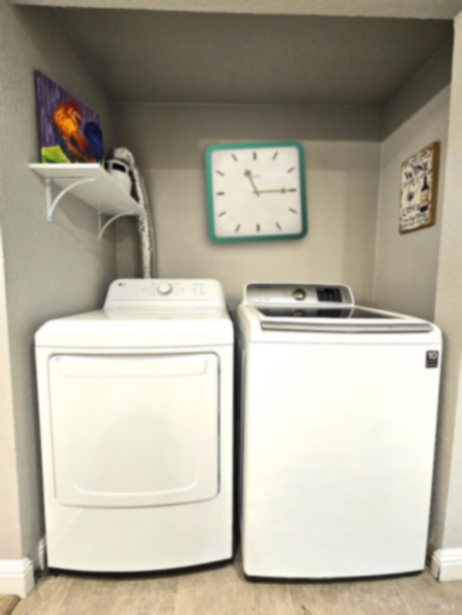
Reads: 11.15
